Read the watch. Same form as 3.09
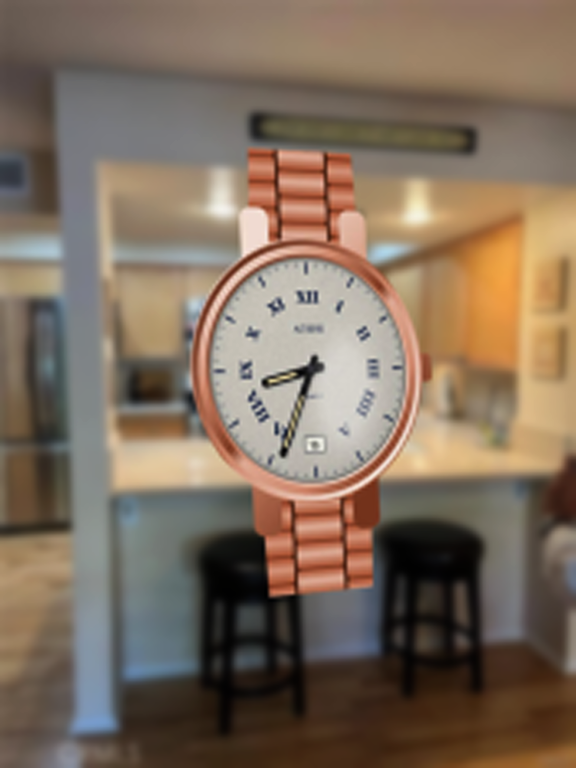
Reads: 8.34
